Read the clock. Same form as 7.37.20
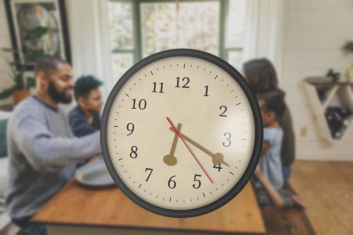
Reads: 6.19.23
